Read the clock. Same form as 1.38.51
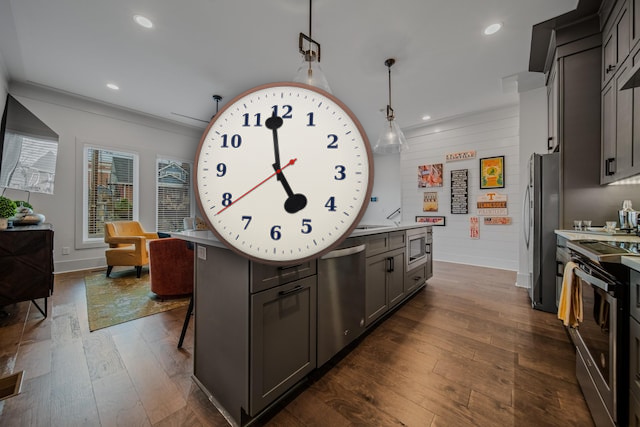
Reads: 4.58.39
